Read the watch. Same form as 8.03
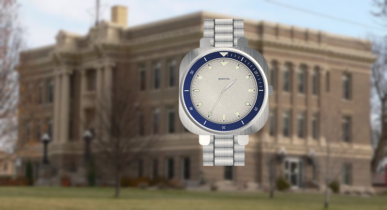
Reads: 1.35
